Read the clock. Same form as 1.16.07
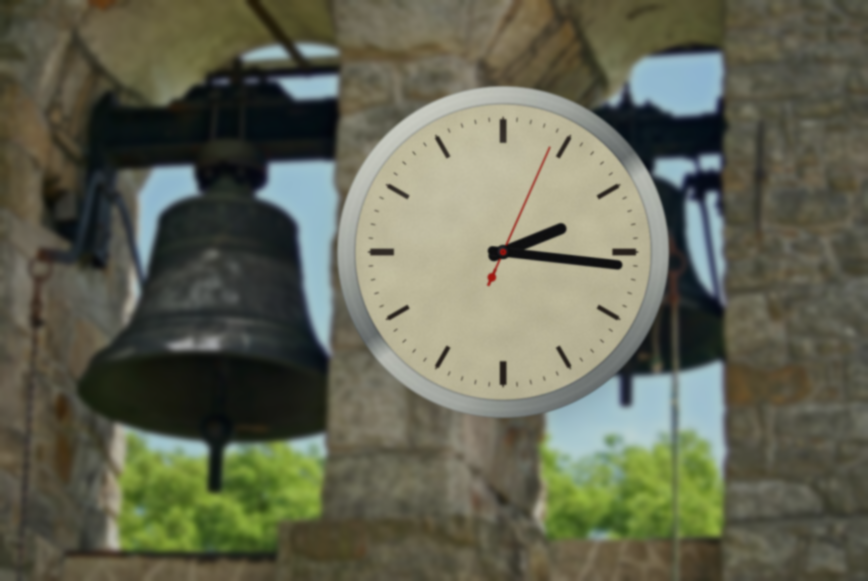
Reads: 2.16.04
